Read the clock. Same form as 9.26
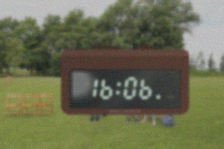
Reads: 16.06
